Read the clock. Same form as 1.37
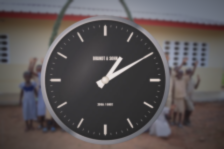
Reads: 1.10
